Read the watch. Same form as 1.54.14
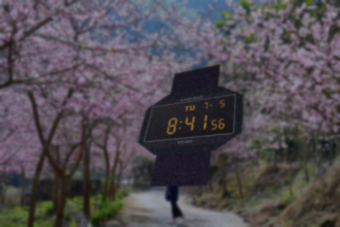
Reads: 8.41.56
